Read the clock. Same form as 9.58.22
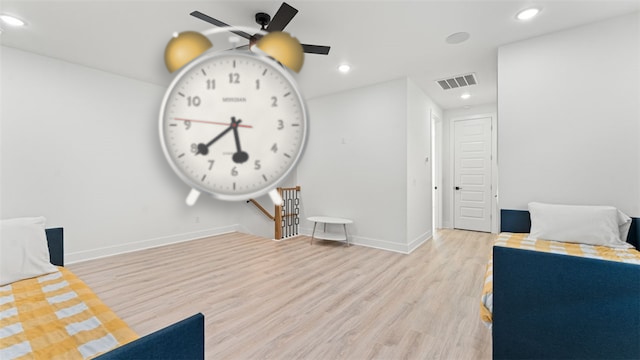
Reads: 5.38.46
